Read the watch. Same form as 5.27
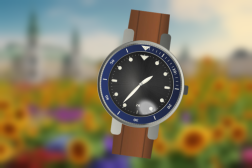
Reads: 1.36
